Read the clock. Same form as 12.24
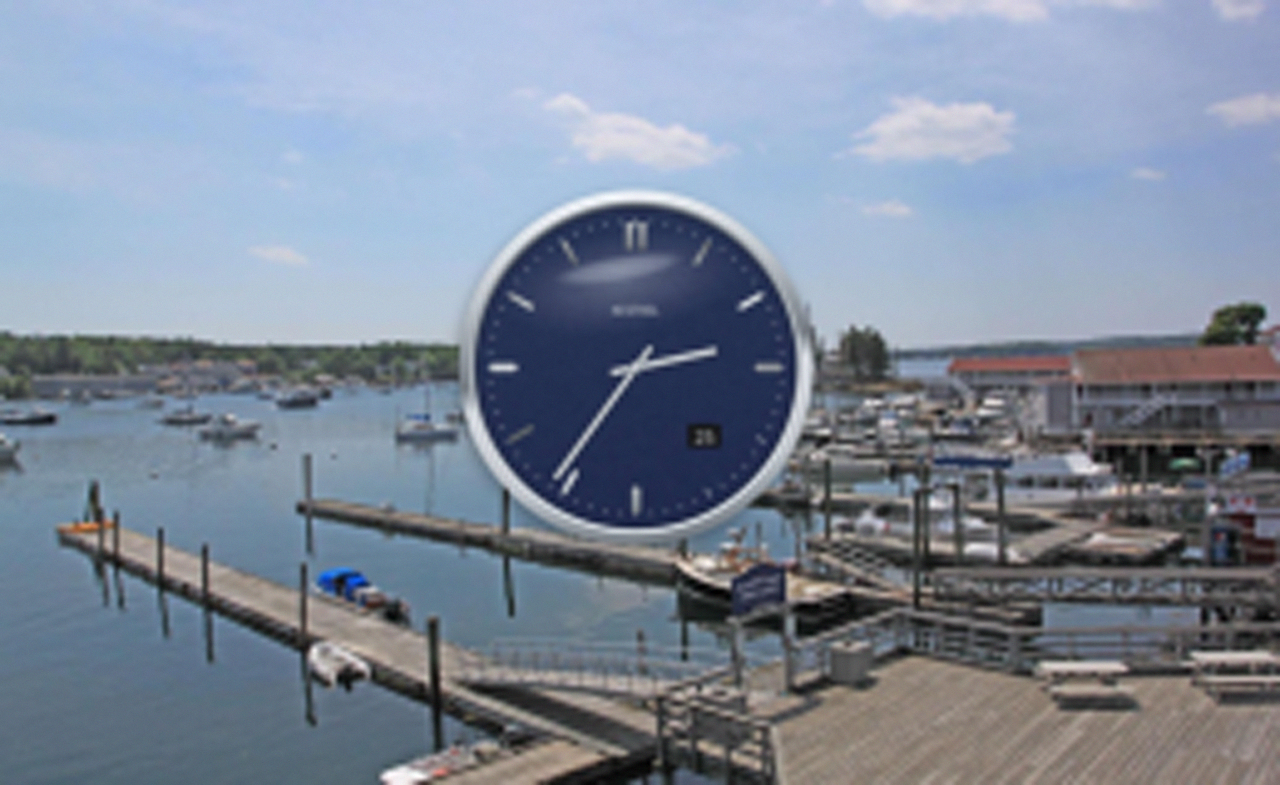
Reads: 2.36
